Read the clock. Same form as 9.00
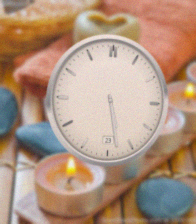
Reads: 5.28
